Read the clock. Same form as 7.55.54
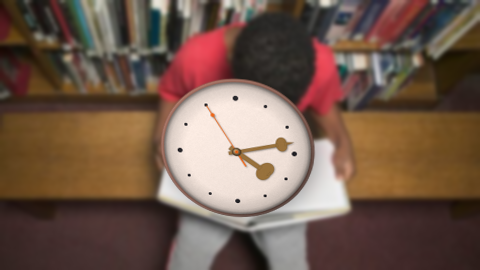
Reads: 4.12.55
